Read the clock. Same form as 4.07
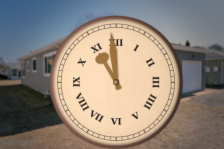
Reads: 10.59
